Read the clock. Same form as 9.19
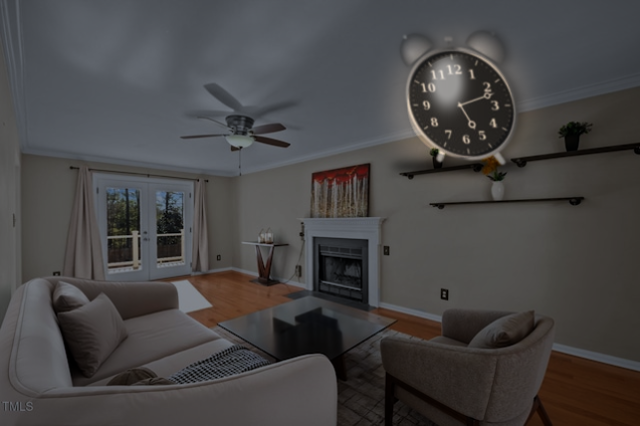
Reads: 5.12
